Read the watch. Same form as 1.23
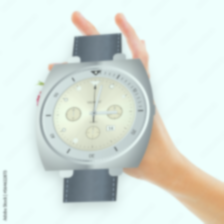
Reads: 3.02
